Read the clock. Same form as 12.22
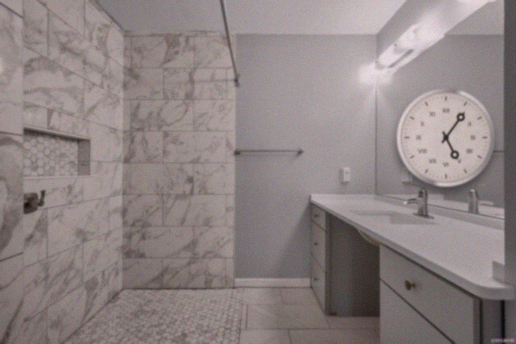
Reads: 5.06
